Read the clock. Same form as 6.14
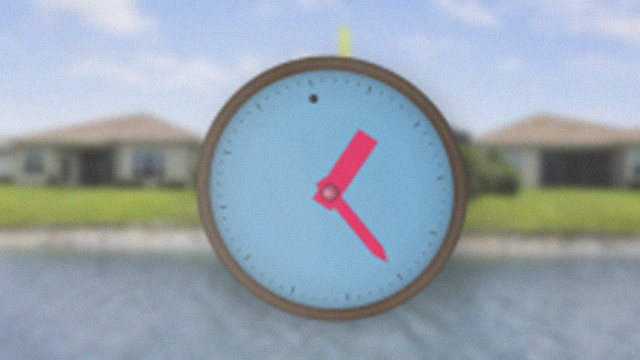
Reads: 1.25
